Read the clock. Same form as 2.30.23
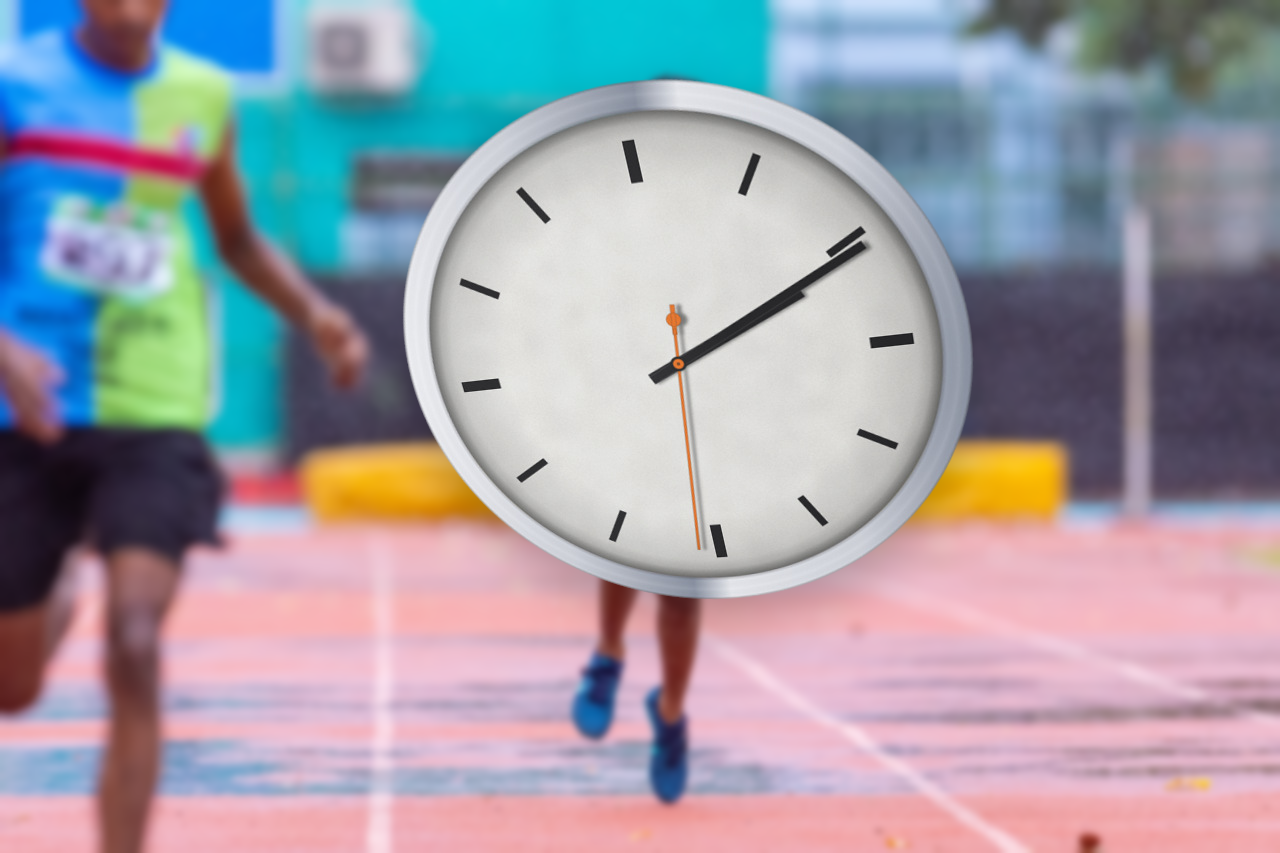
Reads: 2.10.31
